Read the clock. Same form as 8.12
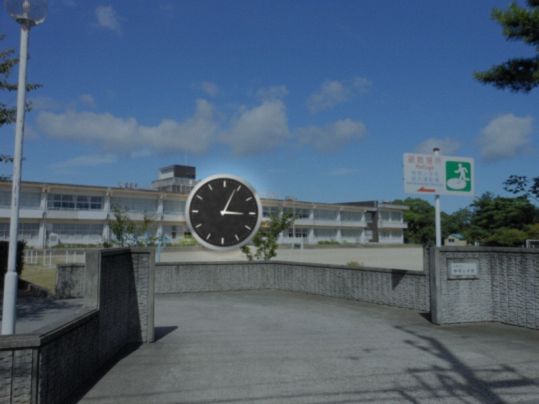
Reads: 3.04
